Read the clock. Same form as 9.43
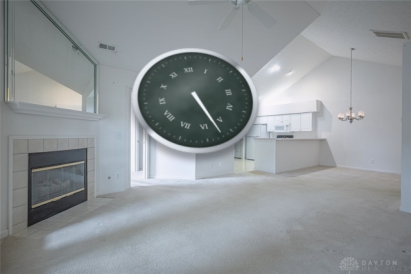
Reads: 5.27
